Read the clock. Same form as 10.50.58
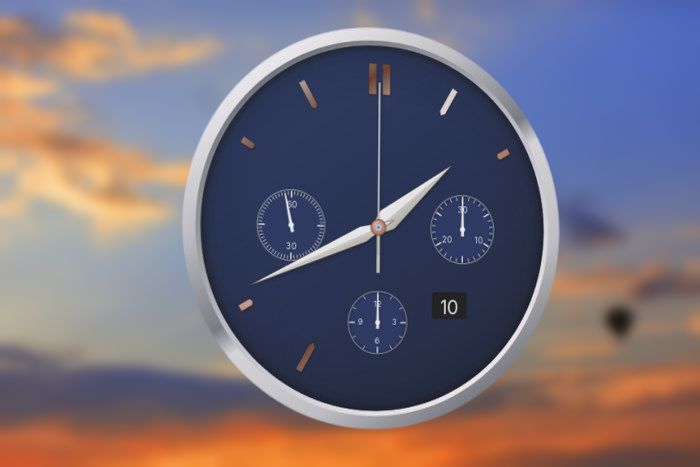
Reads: 1.40.58
